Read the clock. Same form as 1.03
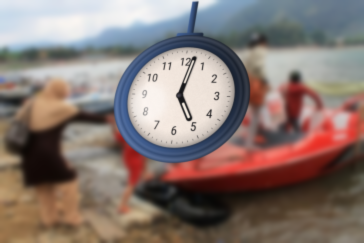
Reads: 5.02
